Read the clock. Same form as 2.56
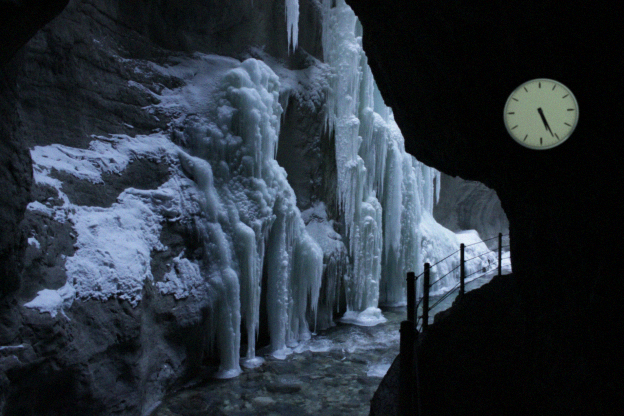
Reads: 5.26
